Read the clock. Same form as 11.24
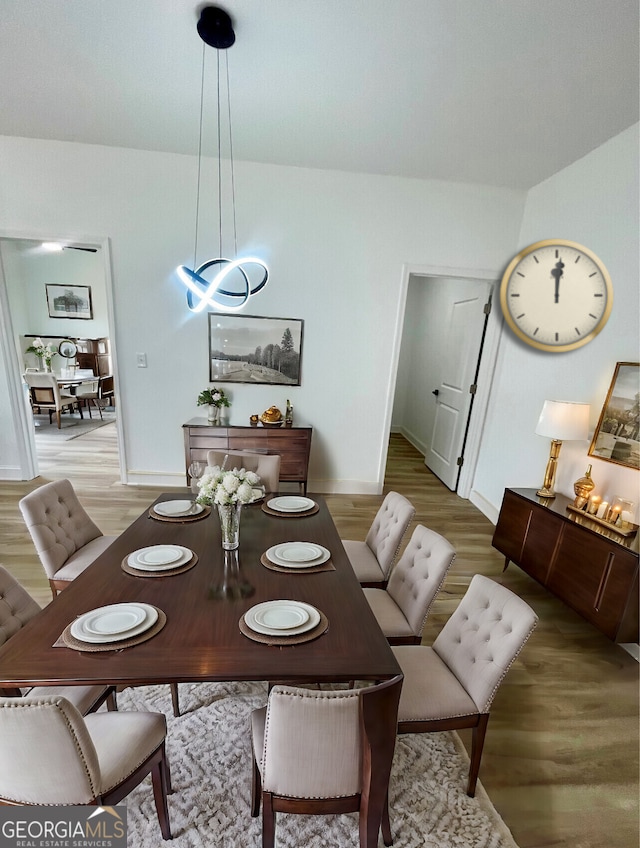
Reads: 12.01
